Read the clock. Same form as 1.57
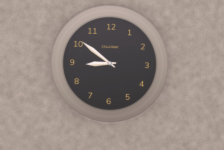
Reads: 8.51
